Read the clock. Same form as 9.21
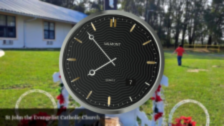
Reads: 7.53
